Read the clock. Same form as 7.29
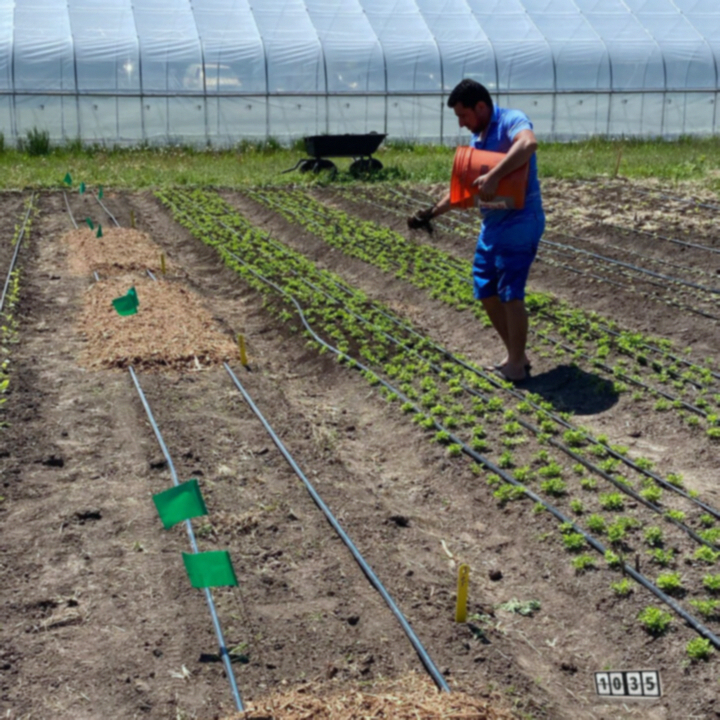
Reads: 10.35
